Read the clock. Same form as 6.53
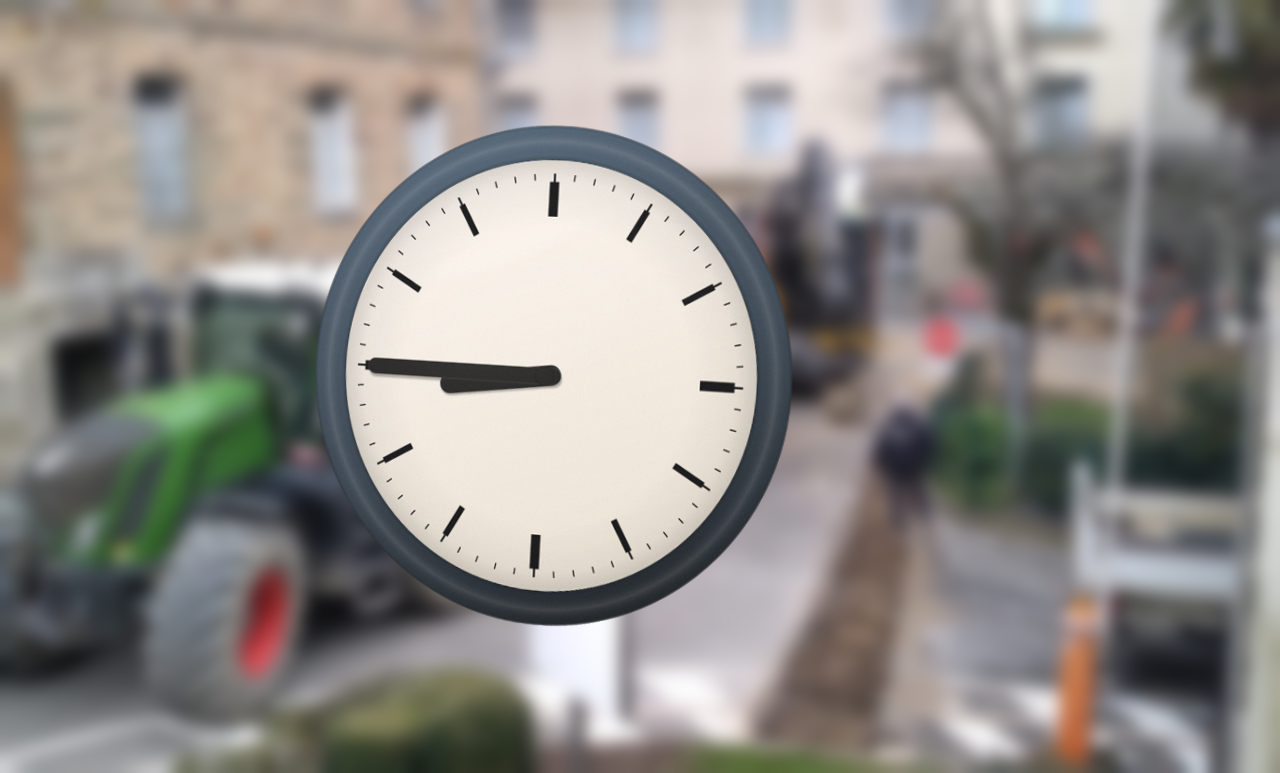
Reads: 8.45
